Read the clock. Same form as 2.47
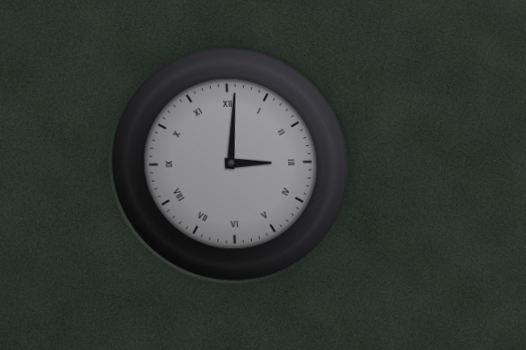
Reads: 3.01
